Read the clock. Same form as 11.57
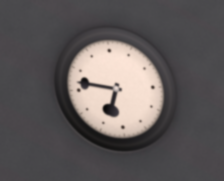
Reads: 6.47
